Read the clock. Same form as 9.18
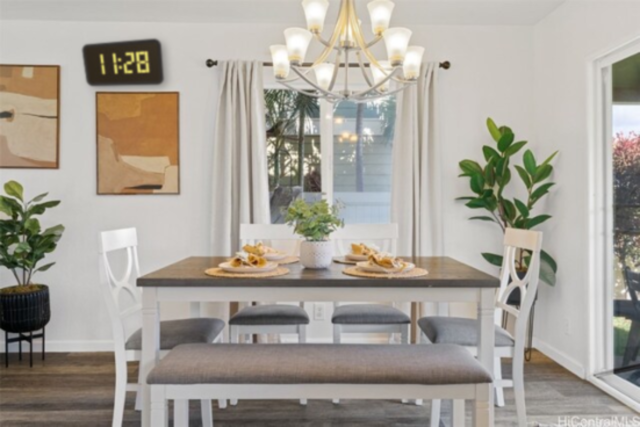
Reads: 11.28
